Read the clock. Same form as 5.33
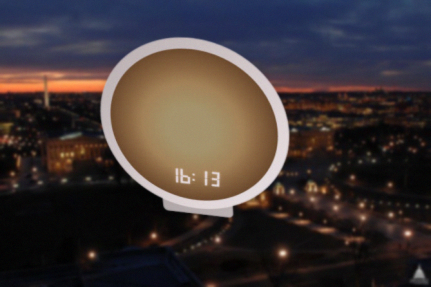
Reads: 16.13
